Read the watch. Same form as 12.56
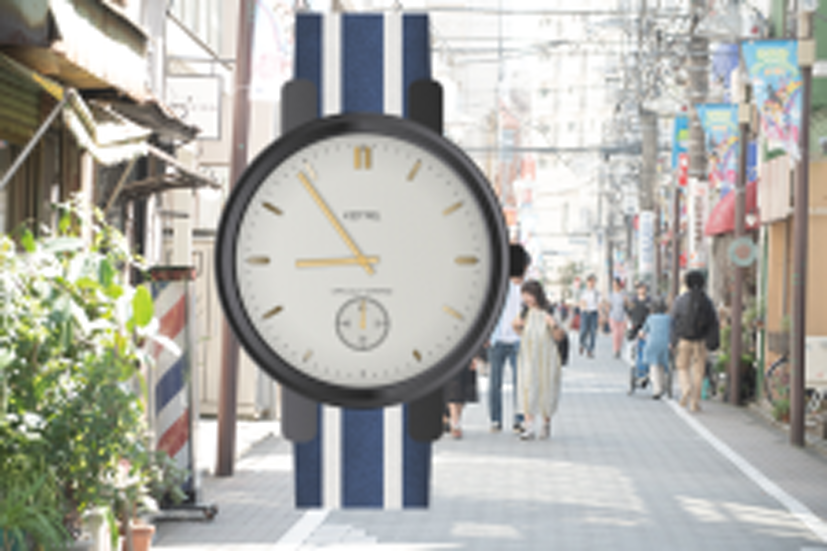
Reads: 8.54
